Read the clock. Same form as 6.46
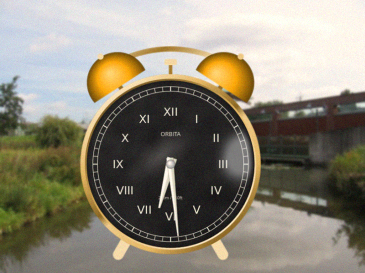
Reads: 6.29
